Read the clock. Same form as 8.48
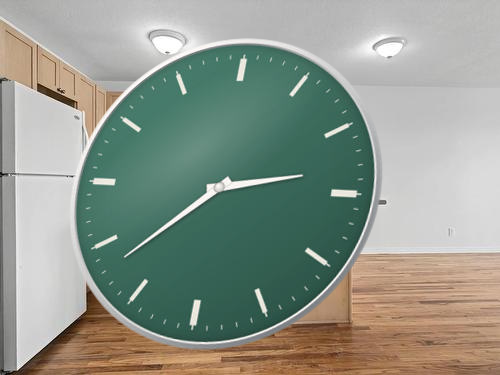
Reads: 2.38
